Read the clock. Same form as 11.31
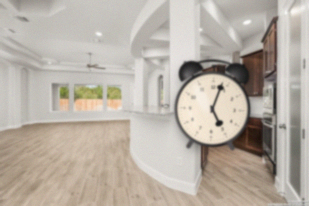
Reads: 5.03
